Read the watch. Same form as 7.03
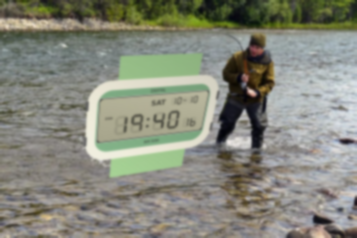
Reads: 19.40
